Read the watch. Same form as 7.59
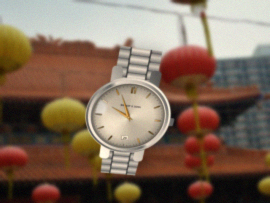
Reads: 9.56
